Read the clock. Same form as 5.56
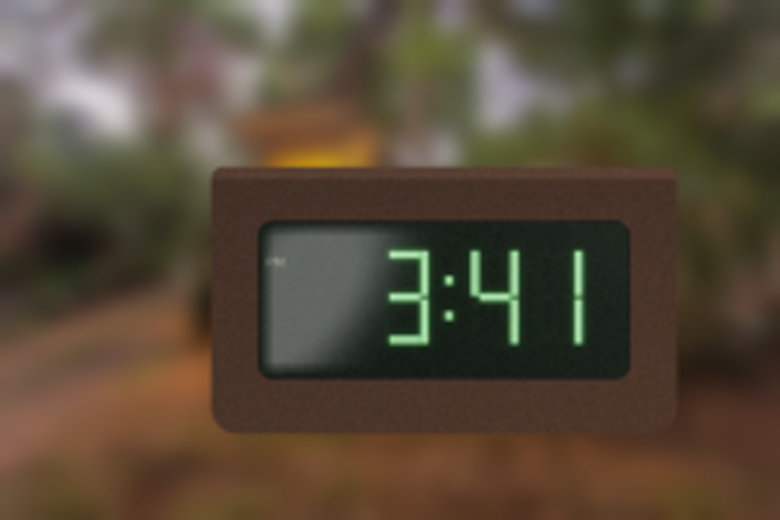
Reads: 3.41
